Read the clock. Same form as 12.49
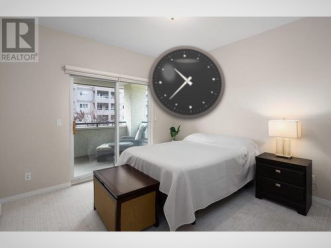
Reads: 10.38
